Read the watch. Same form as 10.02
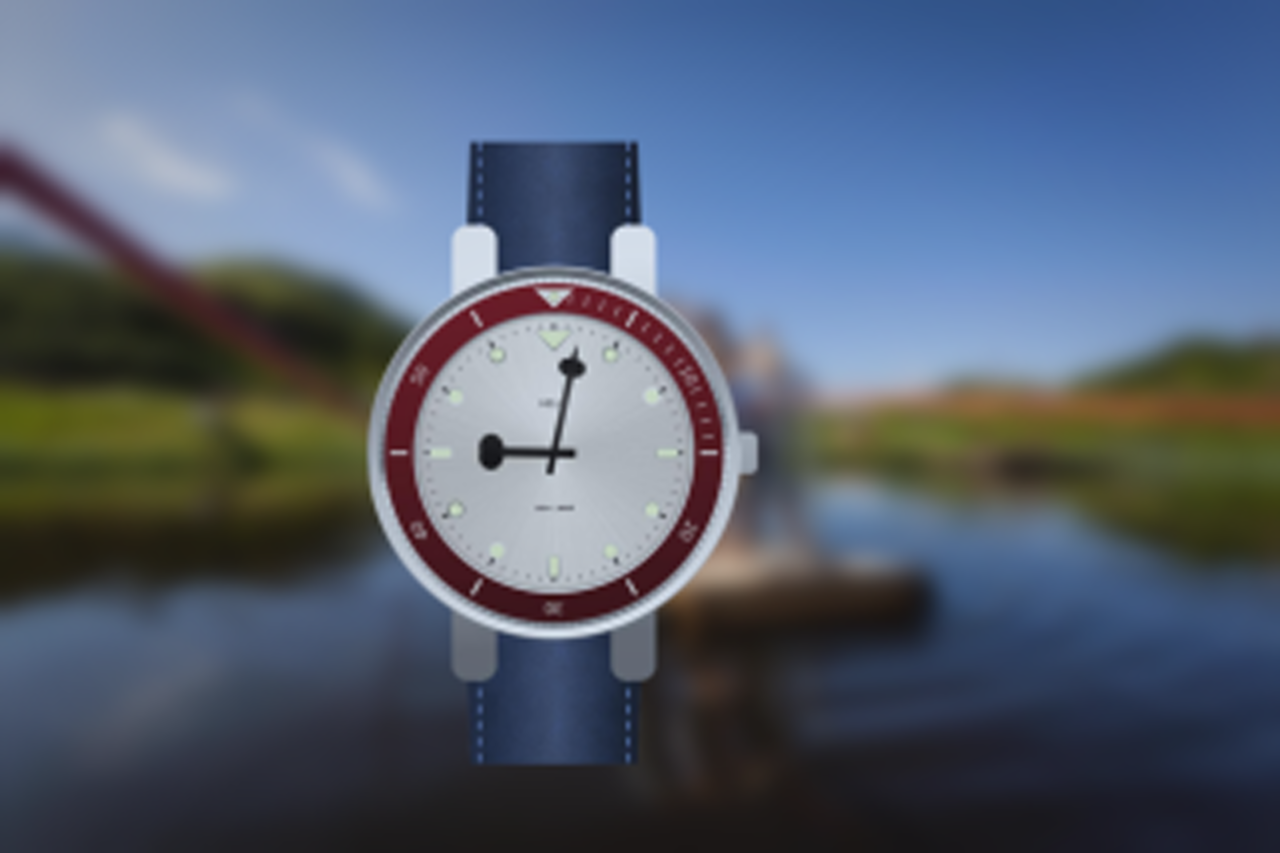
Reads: 9.02
